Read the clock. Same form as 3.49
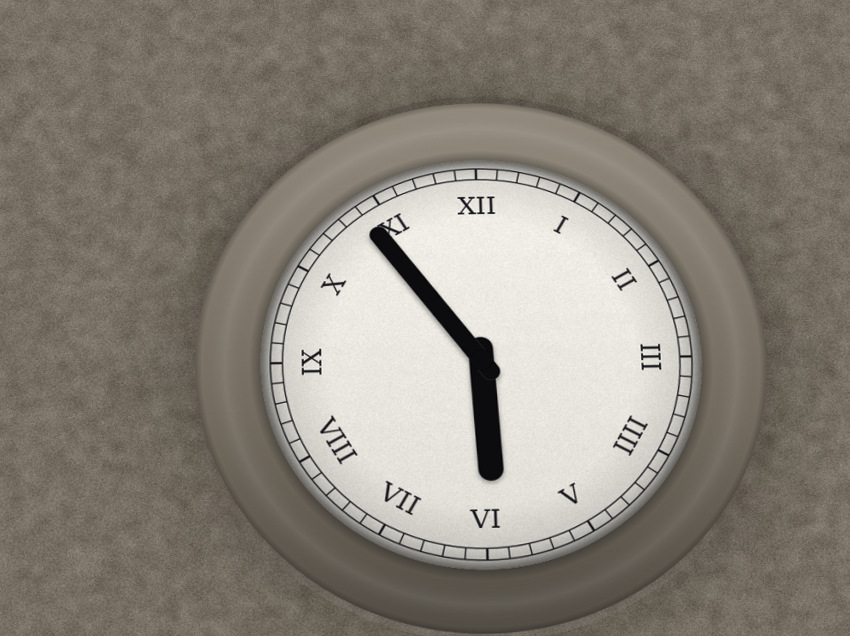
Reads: 5.54
